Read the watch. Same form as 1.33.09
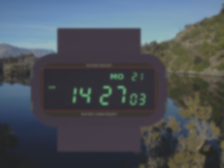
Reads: 14.27.03
